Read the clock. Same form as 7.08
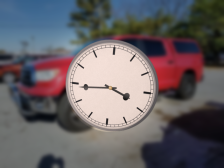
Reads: 3.44
